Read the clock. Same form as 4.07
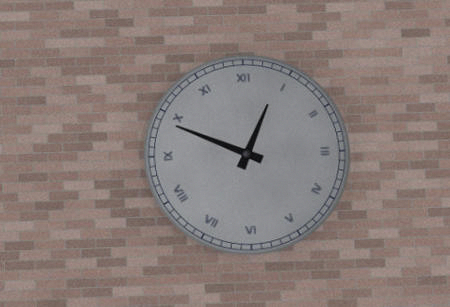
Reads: 12.49
